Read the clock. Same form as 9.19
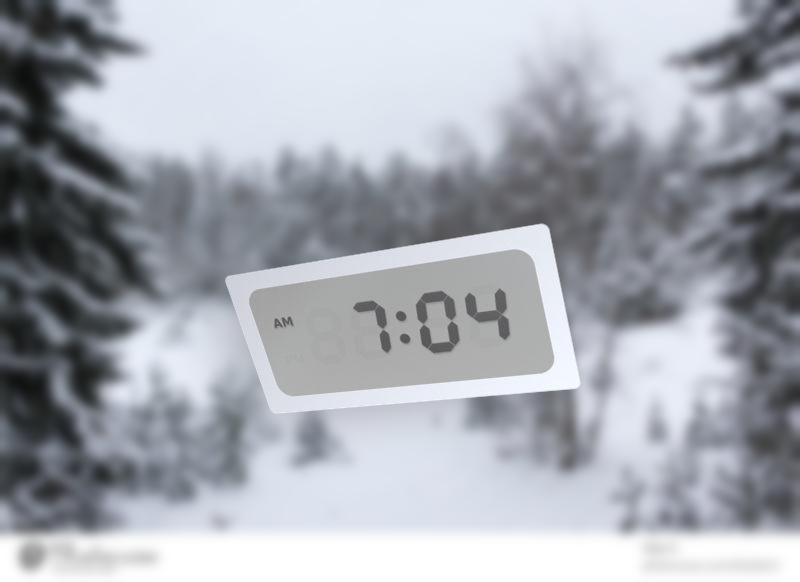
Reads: 7.04
